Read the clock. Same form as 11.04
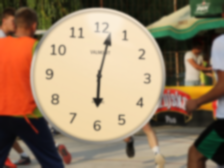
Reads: 6.02
